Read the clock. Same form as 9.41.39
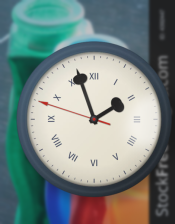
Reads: 1.56.48
